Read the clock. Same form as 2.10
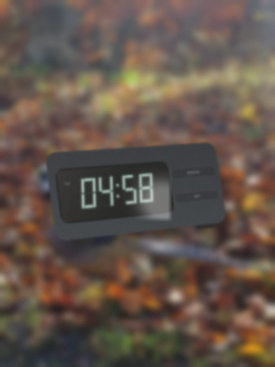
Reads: 4.58
